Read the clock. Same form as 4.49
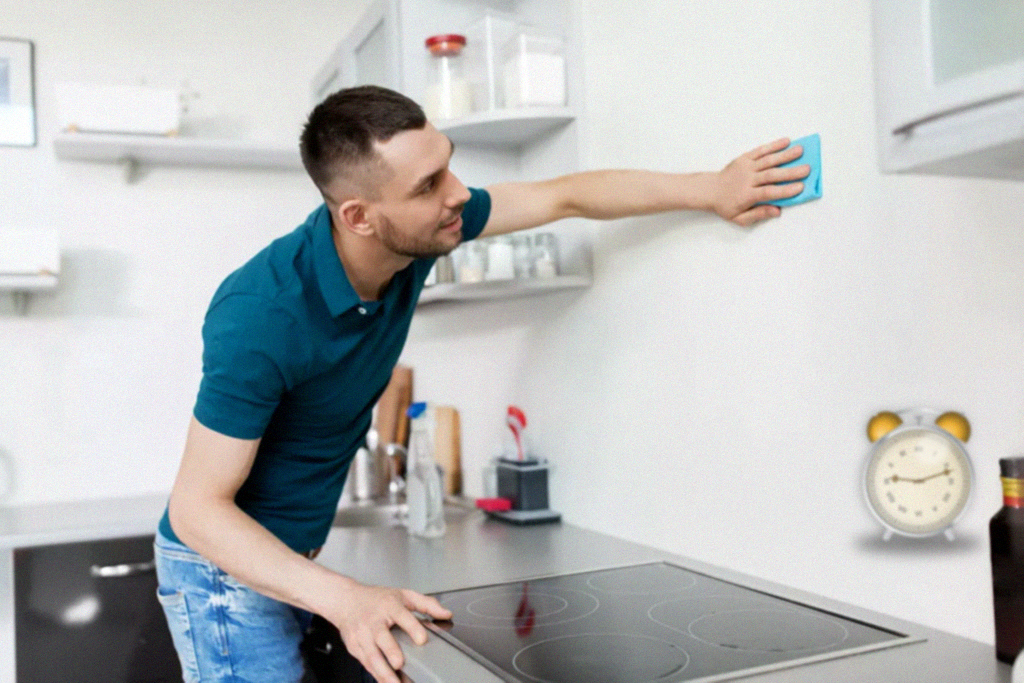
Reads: 9.12
